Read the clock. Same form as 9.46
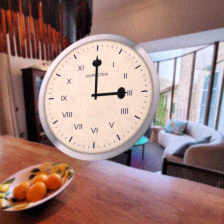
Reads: 3.00
